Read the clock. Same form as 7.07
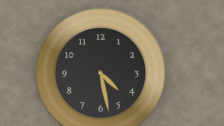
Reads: 4.28
